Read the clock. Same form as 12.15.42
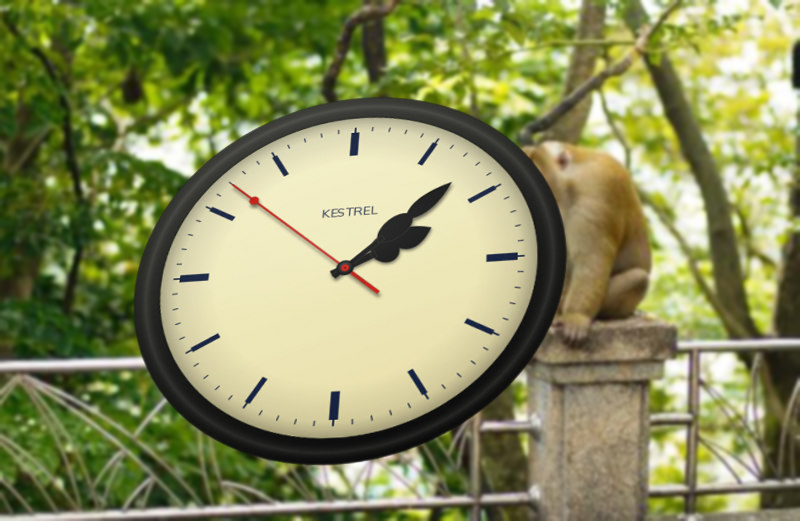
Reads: 2.07.52
